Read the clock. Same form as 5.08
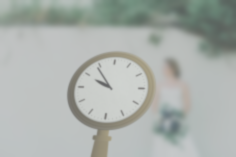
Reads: 9.54
